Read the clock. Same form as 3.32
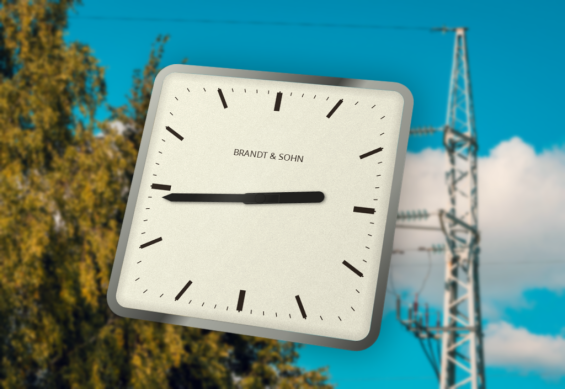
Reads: 2.44
